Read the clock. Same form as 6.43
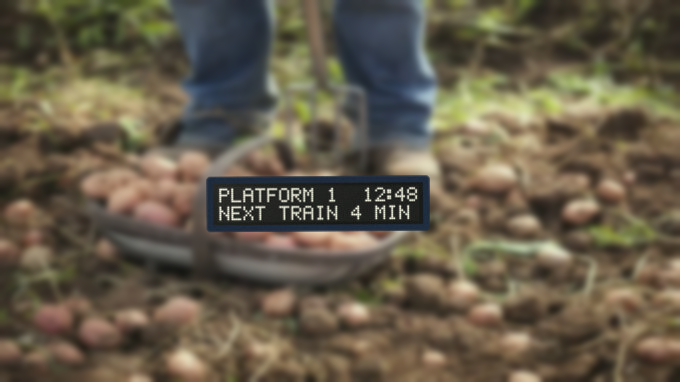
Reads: 12.48
